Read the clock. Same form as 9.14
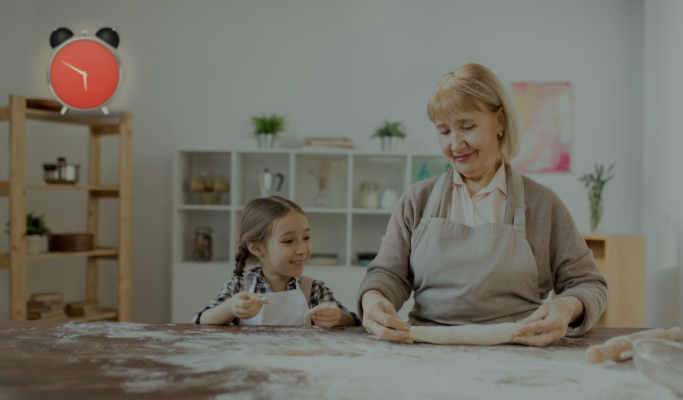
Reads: 5.50
